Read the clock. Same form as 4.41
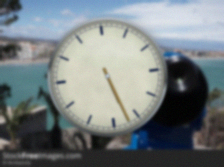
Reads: 5.27
